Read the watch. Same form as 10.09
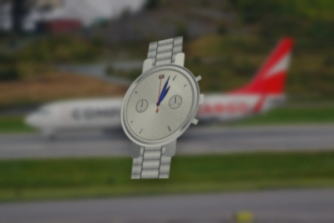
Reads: 1.03
